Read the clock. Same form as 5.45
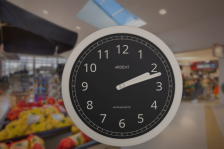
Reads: 2.12
